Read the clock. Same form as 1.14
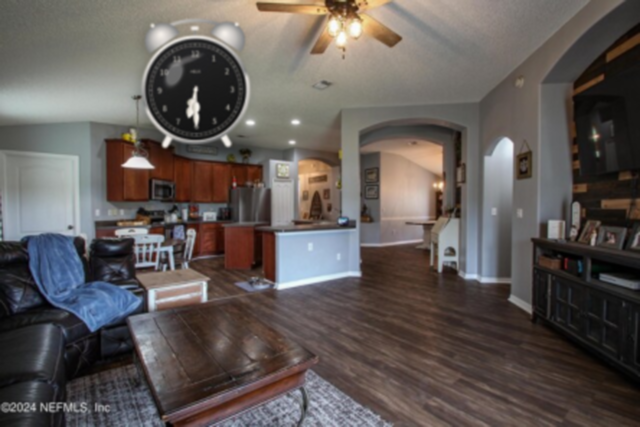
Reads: 6.30
